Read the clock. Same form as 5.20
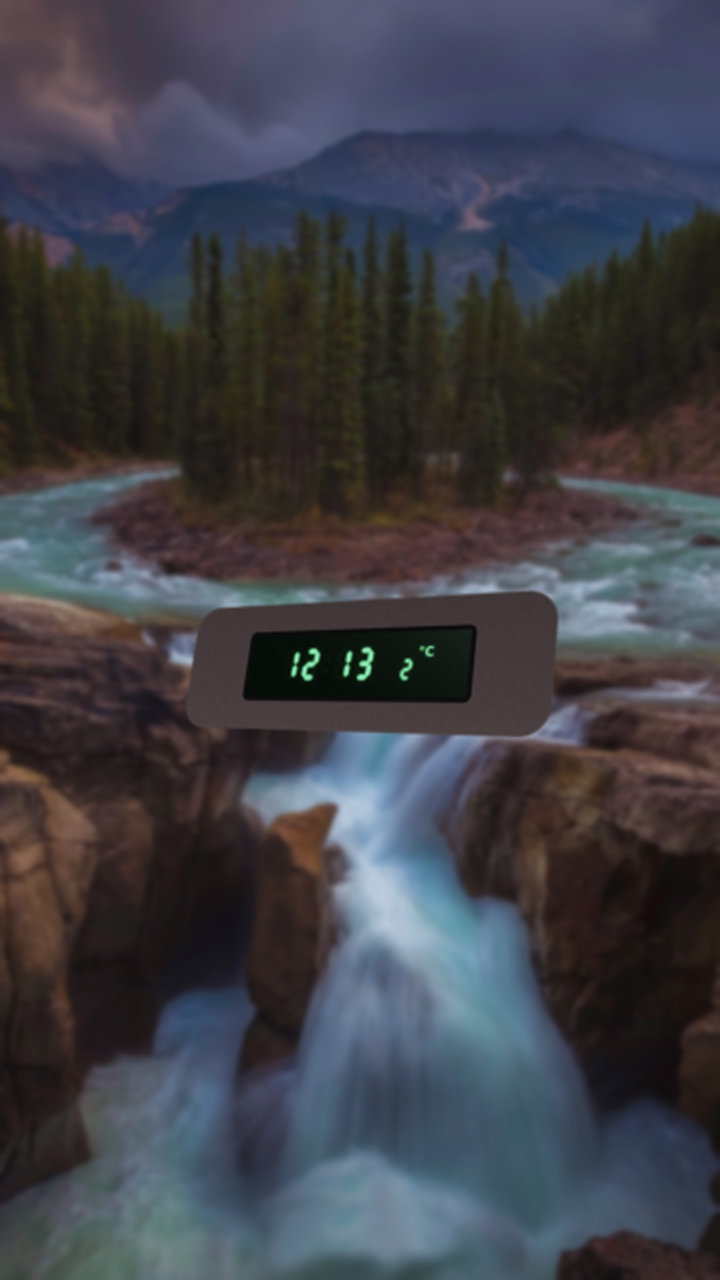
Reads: 12.13
